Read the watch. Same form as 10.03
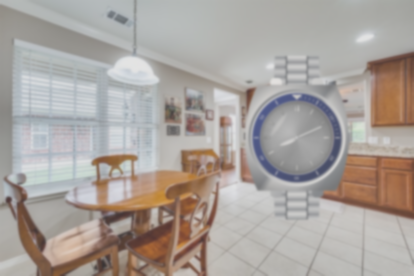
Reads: 8.11
